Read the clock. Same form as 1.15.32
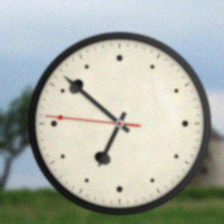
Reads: 6.51.46
